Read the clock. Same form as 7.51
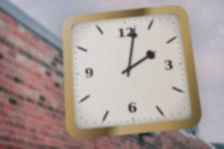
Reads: 2.02
